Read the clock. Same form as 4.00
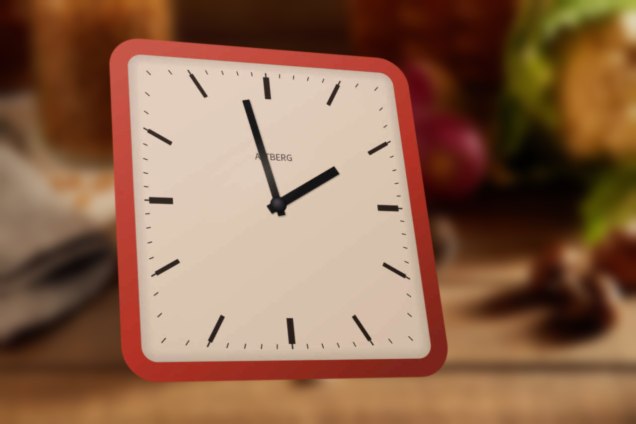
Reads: 1.58
